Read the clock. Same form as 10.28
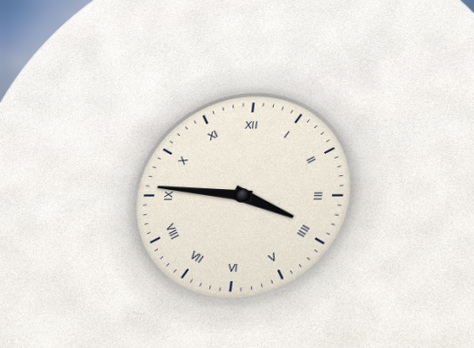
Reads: 3.46
